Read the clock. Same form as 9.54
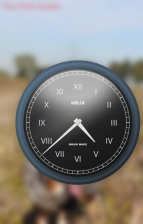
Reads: 4.38
